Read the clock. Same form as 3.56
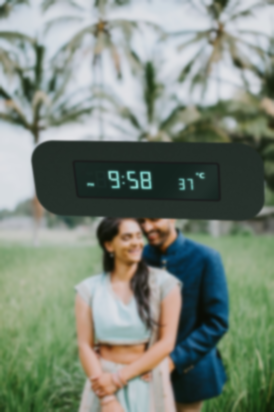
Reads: 9.58
